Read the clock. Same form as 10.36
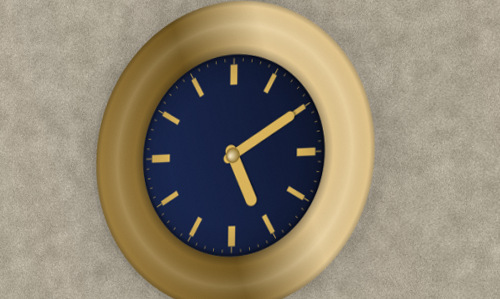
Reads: 5.10
